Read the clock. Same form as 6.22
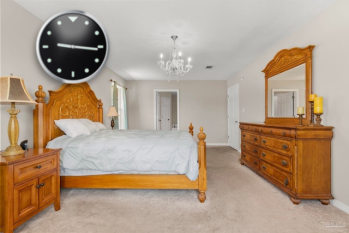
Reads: 9.16
